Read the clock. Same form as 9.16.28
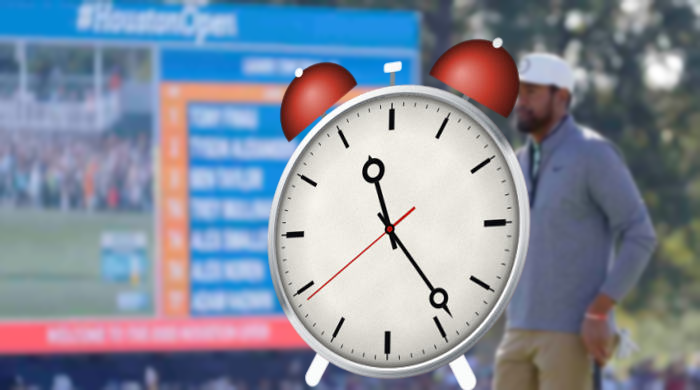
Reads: 11.23.39
